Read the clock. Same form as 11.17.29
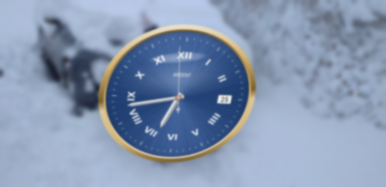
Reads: 6.42.59
